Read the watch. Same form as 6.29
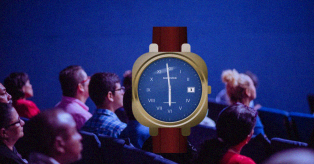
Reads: 5.59
